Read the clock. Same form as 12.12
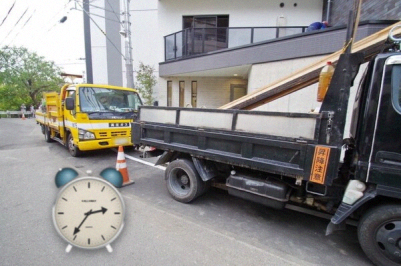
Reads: 2.36
